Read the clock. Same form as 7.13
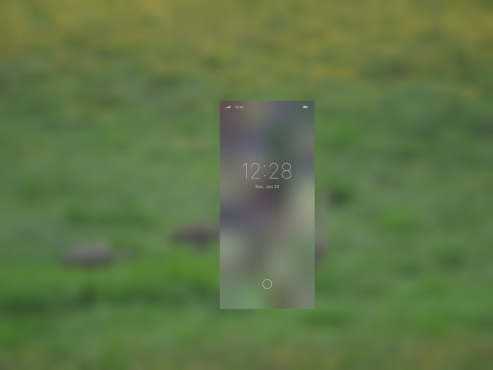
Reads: 12.28
